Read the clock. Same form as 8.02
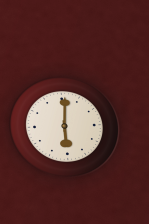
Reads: 6.01
